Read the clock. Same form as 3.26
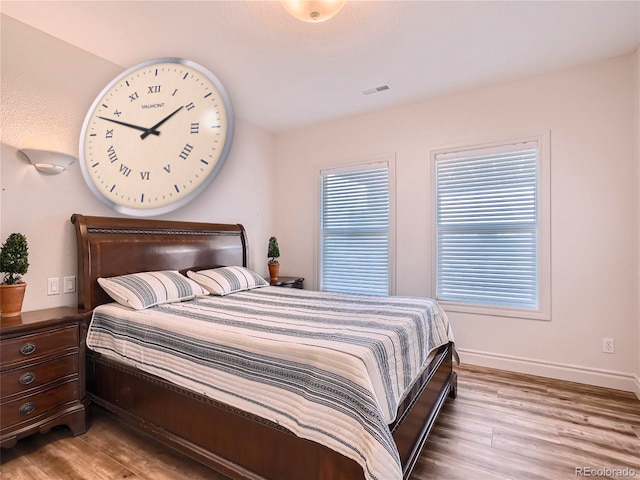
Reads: 1.48
